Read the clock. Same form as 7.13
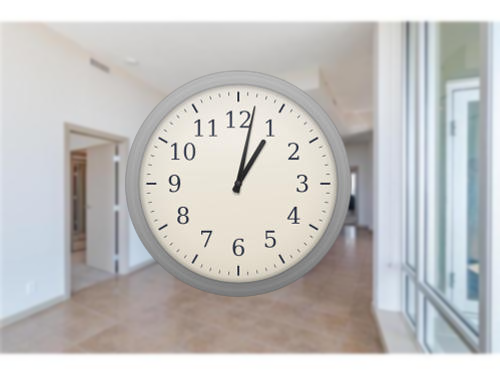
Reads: 1.02
